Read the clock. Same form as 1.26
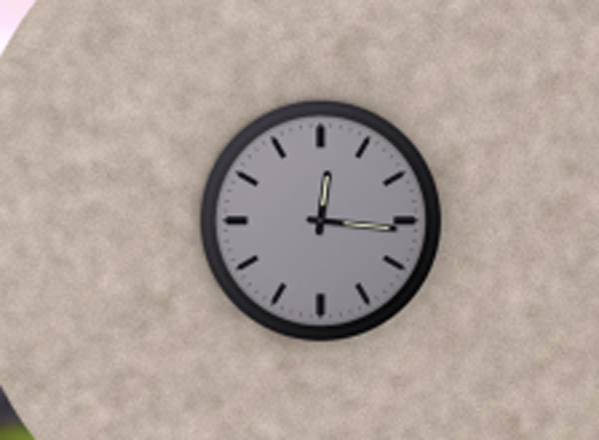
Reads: 12.16
